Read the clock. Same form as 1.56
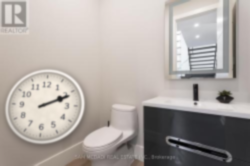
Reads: 2.11
